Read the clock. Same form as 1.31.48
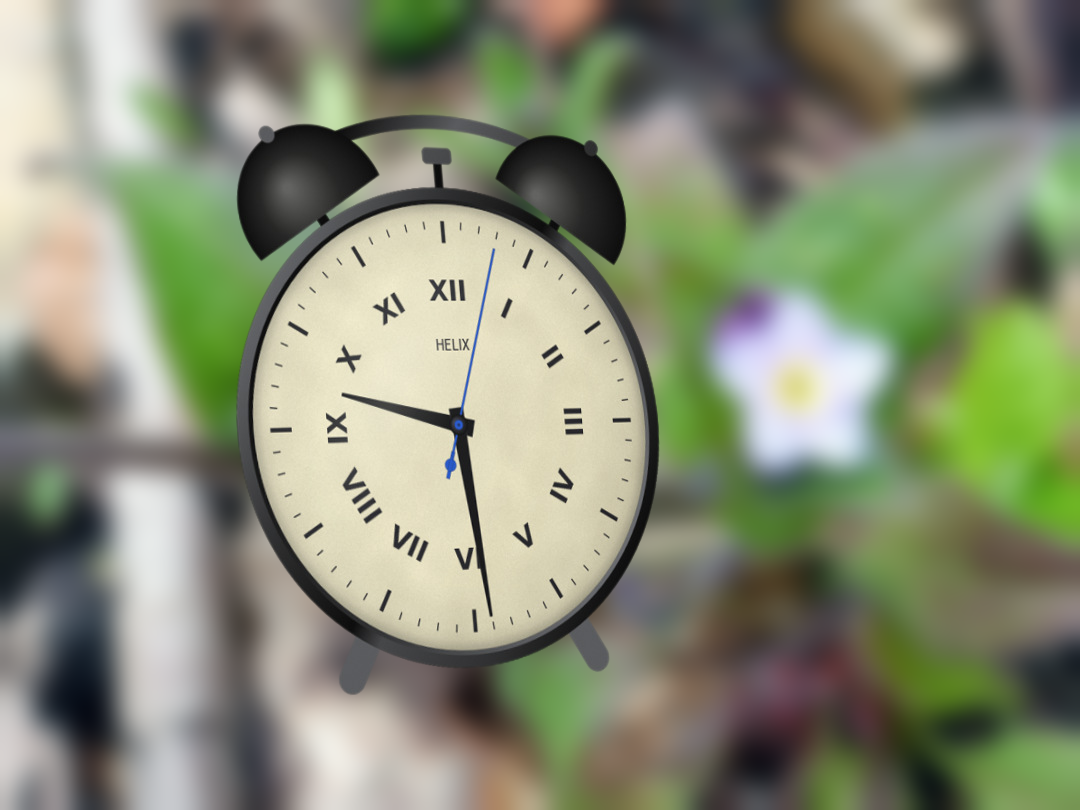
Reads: 9.29.03
